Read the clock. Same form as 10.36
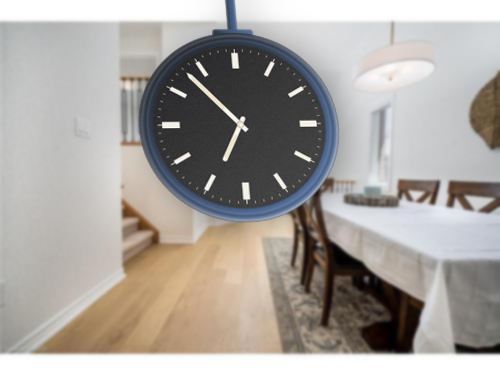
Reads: 6.53
